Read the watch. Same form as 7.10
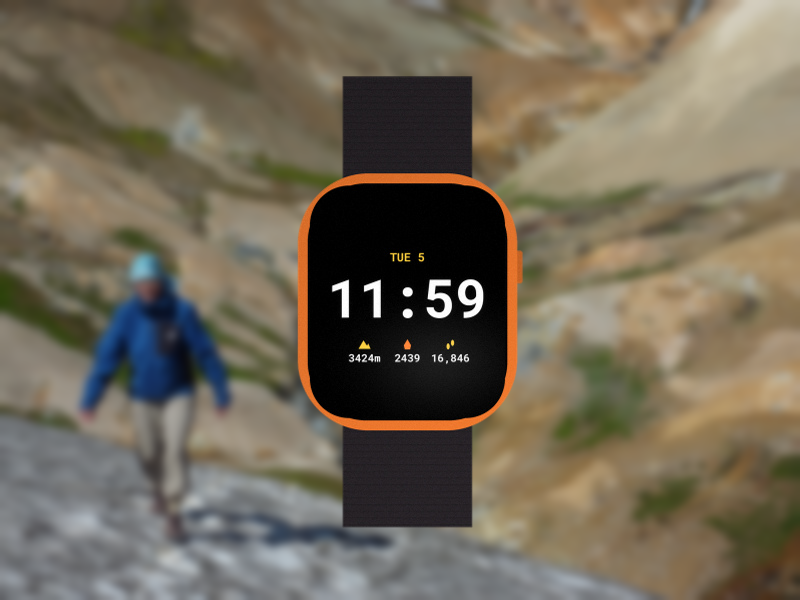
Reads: 11.59
